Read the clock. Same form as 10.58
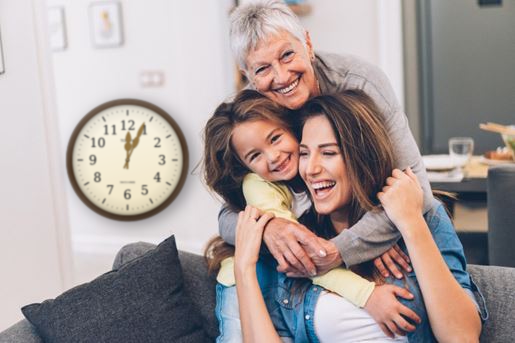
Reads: 12.04
